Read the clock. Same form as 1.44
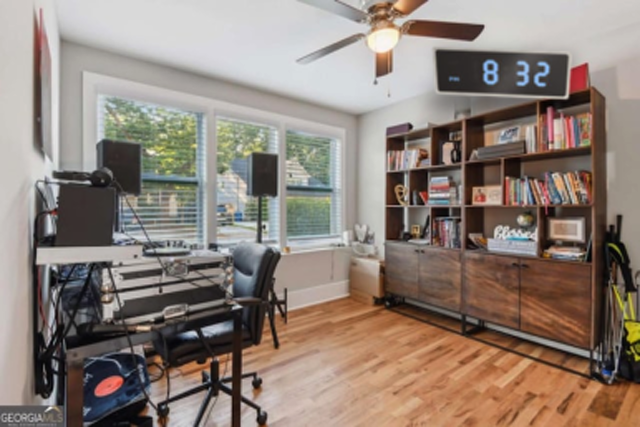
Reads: 8.32
